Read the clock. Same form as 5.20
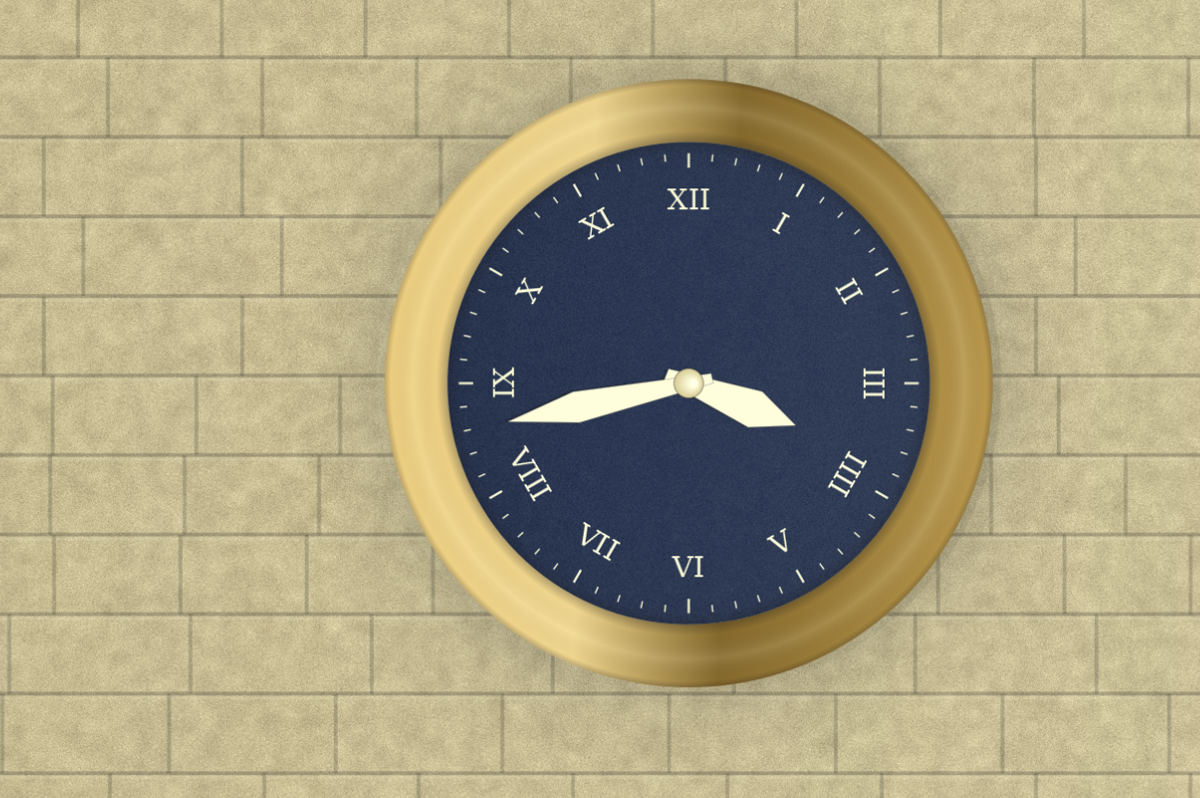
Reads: 3.43
